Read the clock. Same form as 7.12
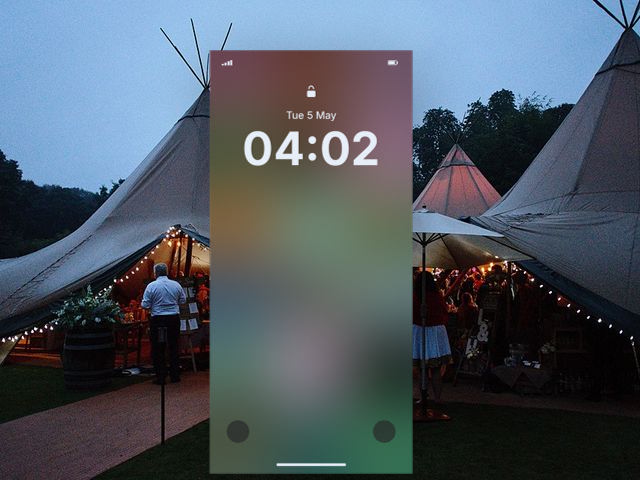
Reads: 4.02
